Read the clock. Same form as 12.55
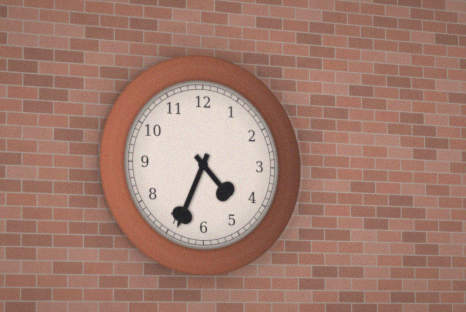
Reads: 4.34
